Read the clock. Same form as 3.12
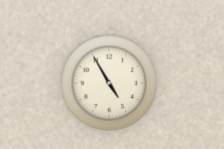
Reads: 4.55
